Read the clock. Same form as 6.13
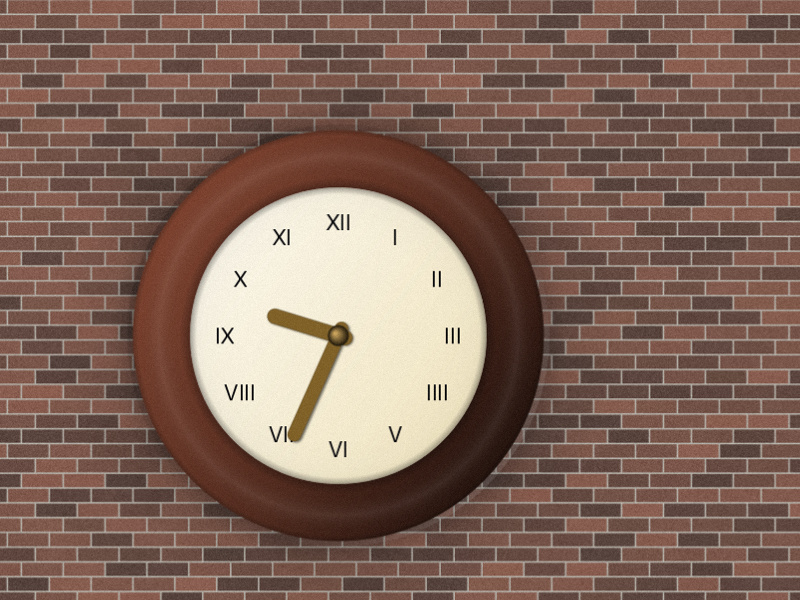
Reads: 9.34
